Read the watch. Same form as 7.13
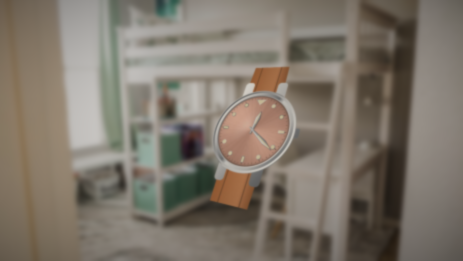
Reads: 12.21
